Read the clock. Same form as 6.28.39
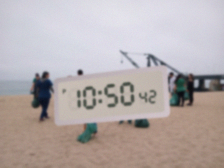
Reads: 10.50.42
